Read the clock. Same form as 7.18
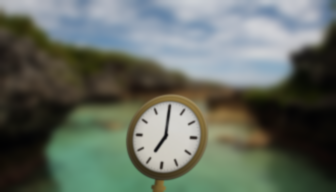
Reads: 7.00
